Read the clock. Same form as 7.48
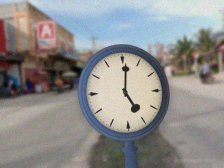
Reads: 5.01
